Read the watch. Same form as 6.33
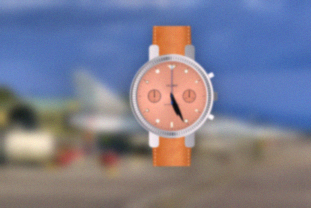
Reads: 5.26
